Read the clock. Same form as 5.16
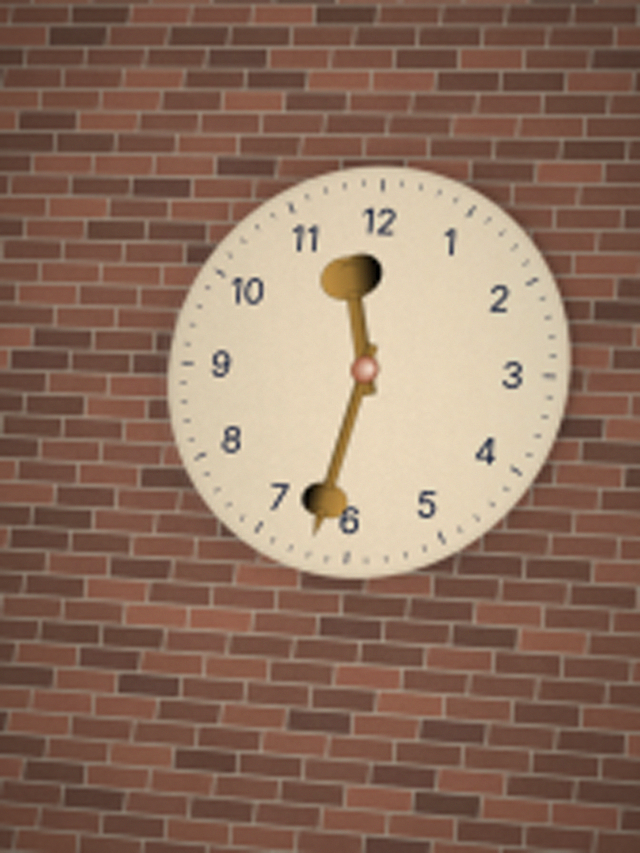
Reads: 11.32
